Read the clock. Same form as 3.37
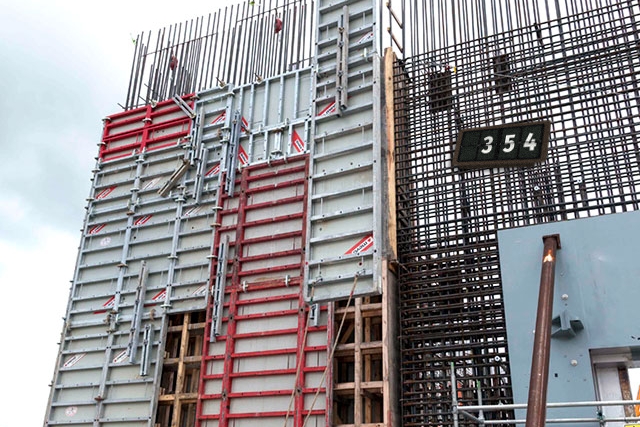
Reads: 3.54
